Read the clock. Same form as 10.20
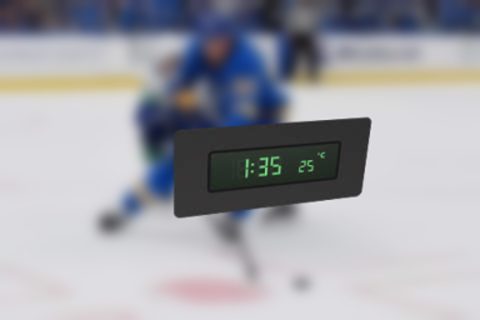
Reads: 1.35
